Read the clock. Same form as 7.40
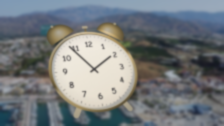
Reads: 1.54
